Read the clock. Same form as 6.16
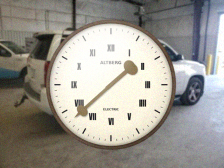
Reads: 1.38
